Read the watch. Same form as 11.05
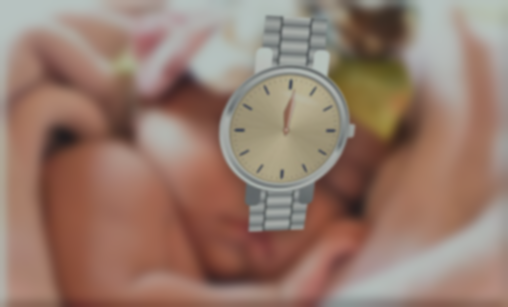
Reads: 12.01
